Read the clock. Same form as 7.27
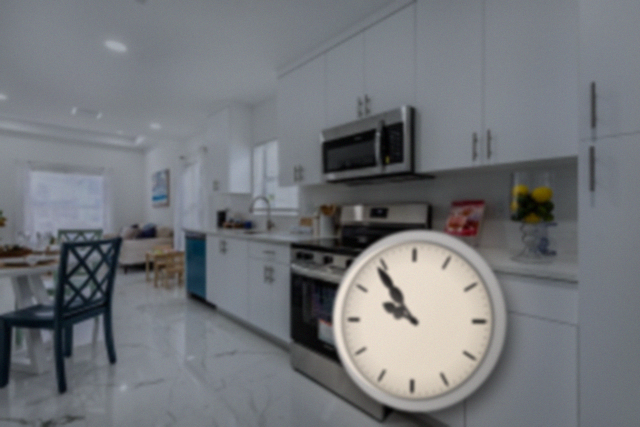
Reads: 9.54
